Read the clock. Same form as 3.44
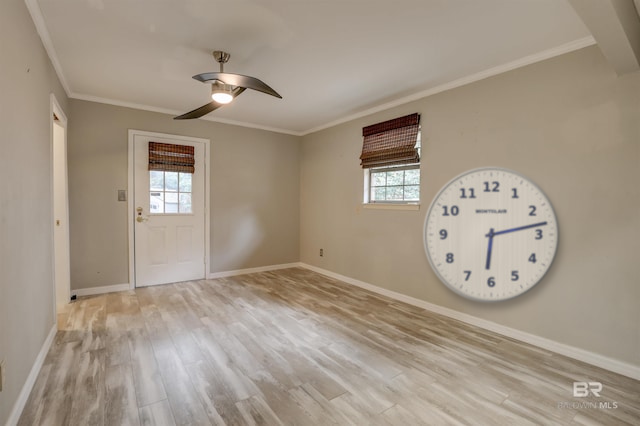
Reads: 6.13
